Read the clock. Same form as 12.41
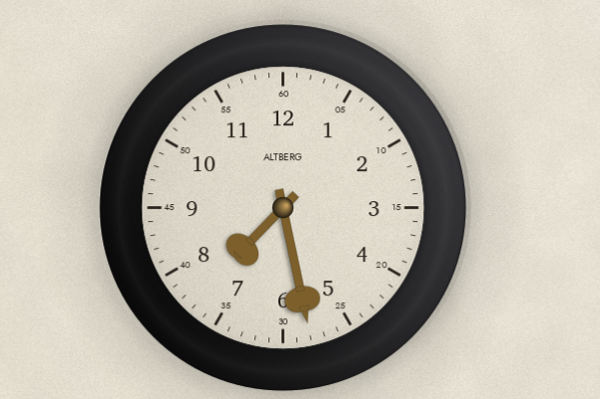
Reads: 7.28
